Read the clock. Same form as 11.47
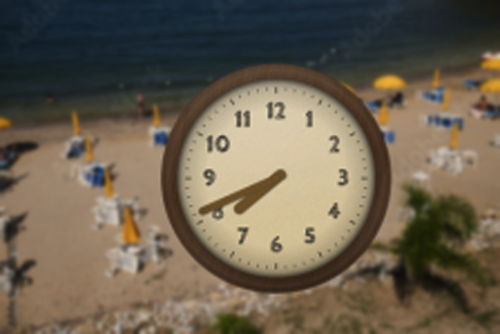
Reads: 7.41
